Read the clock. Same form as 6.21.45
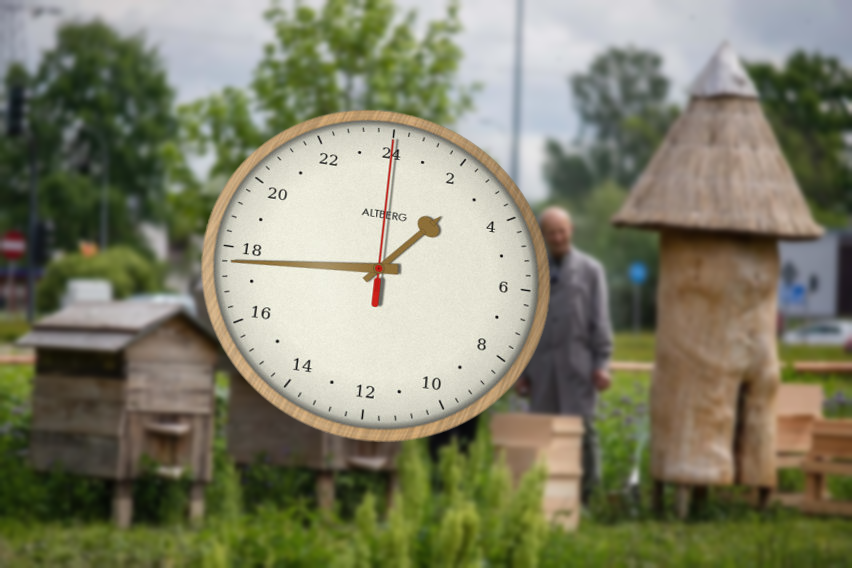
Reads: 2.44.00
